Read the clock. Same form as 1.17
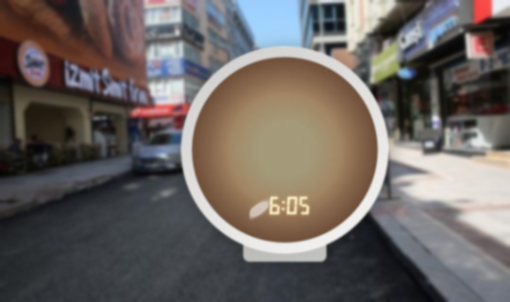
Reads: 6.05
